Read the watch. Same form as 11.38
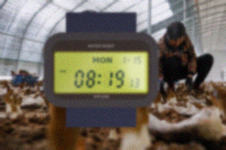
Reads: 8.19
